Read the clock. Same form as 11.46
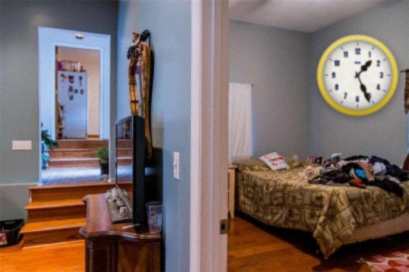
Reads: 1.26
